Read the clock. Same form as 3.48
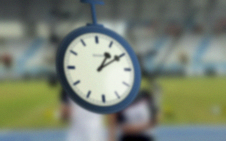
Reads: 1.10
